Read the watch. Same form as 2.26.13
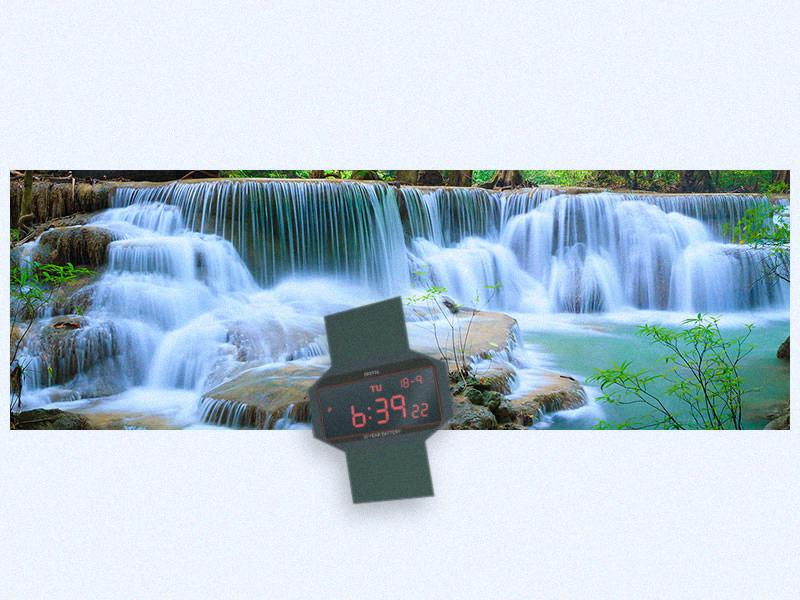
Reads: 6.39.22
